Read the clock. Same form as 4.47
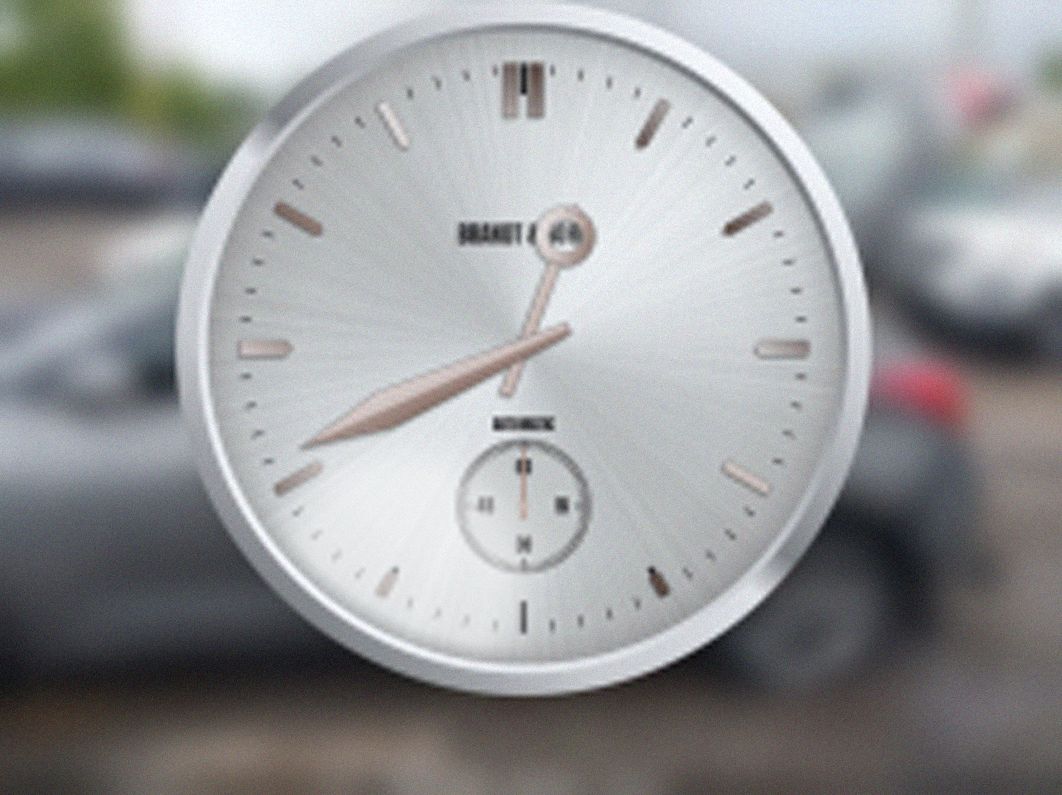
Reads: 12.41
